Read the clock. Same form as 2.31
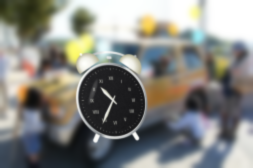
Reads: 10.35
